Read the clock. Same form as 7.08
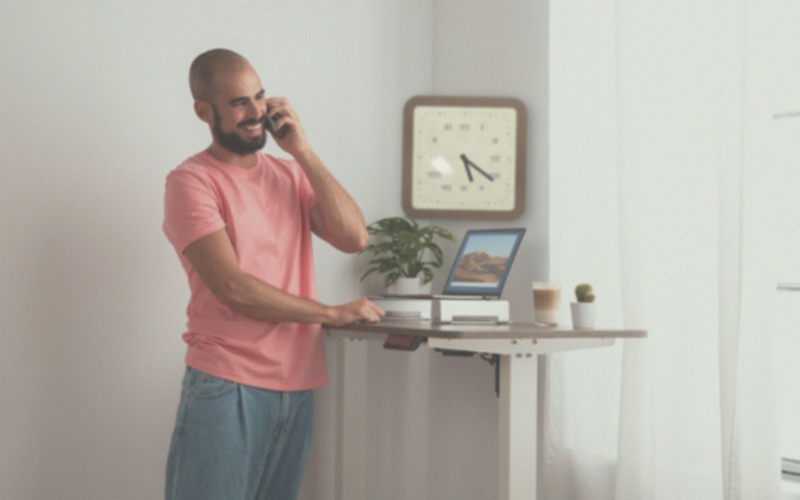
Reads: 5.21
